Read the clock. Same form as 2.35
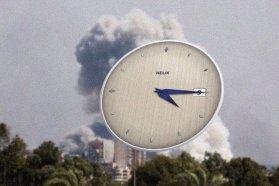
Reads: 4.15
